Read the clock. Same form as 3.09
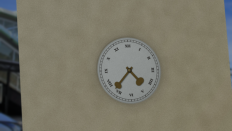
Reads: 4.37
